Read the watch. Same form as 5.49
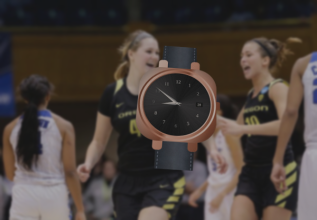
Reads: 8.51
